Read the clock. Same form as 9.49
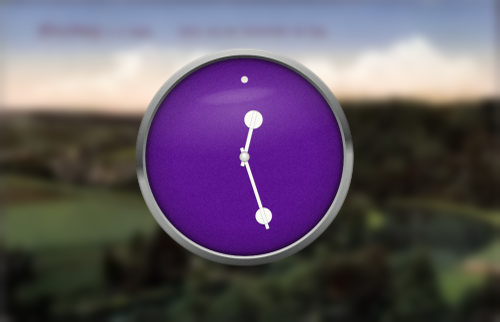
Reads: 12.27
